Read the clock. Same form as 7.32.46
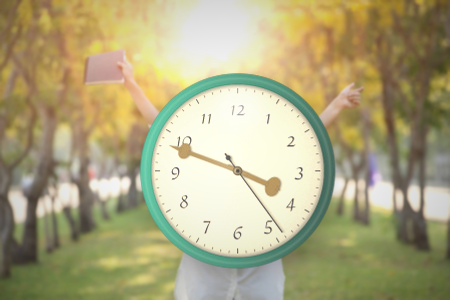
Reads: 3.48.24
